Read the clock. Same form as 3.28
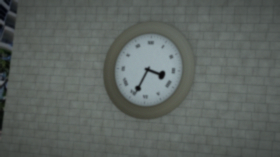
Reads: 3.34
